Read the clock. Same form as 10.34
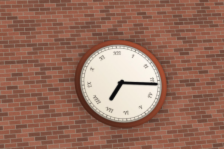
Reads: 7.16
